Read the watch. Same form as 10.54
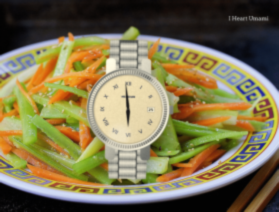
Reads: 5.59
